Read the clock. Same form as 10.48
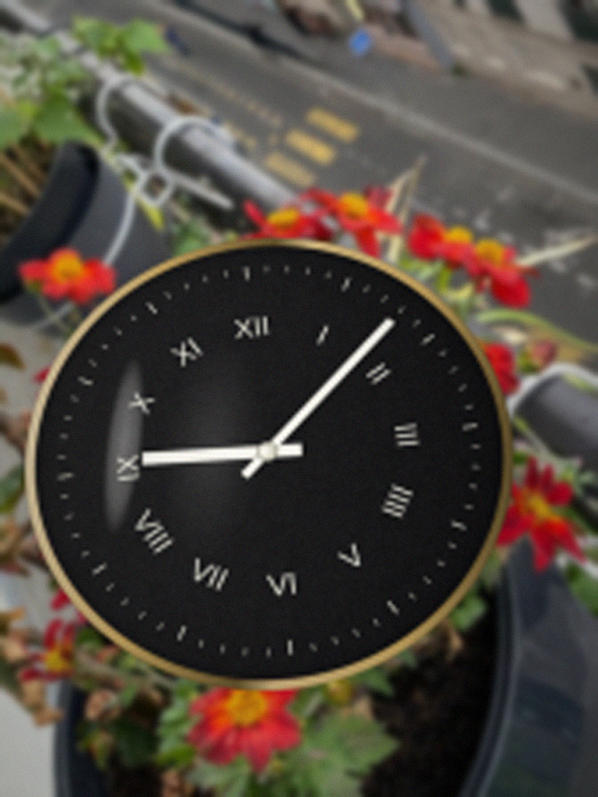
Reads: 9.08
